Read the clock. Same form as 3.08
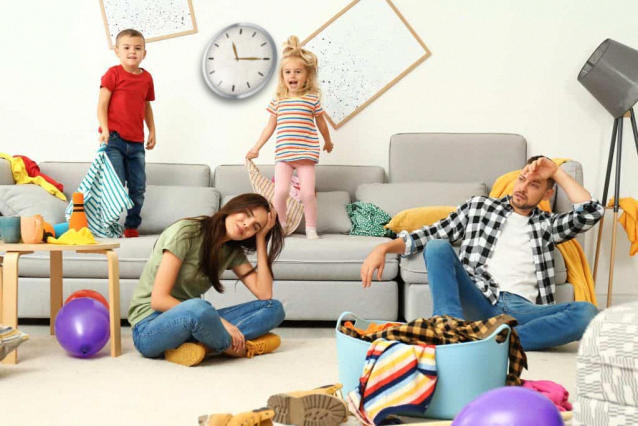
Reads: 11.15
